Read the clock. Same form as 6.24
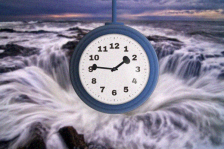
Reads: 1.46
